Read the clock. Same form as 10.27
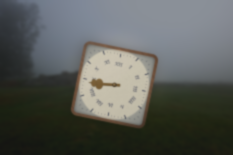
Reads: 8.44
